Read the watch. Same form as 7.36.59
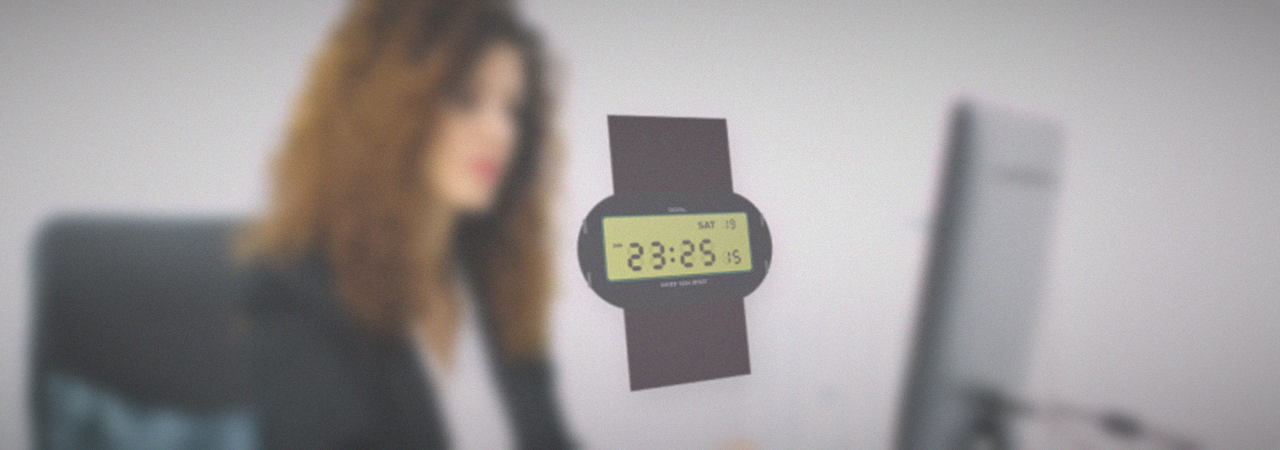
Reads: 23.25.15
